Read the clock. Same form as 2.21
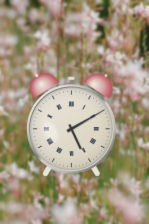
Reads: 5.10
